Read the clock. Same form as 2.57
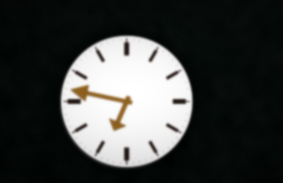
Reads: 6.47
